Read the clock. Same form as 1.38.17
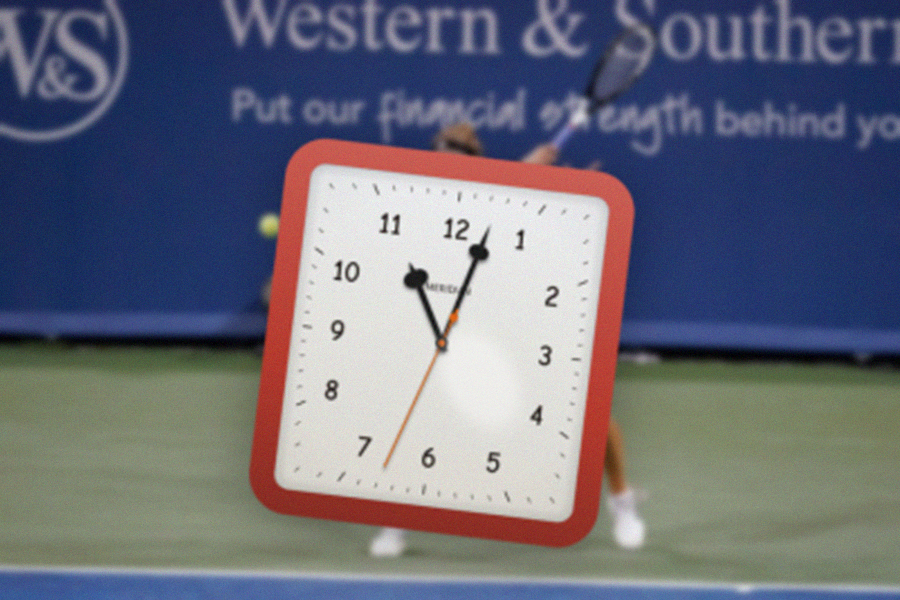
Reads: 11.02.33
